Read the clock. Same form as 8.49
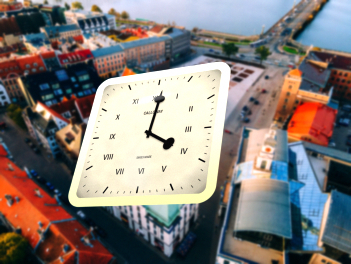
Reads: 4.01
